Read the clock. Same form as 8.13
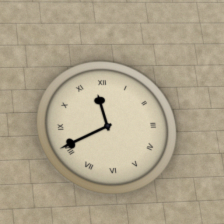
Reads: 11.41
